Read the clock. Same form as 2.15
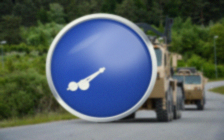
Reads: 7.40
